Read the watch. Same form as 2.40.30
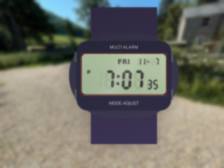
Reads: 7.07.35
